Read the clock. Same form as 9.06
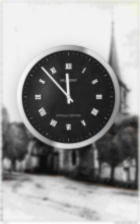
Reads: 11.53
